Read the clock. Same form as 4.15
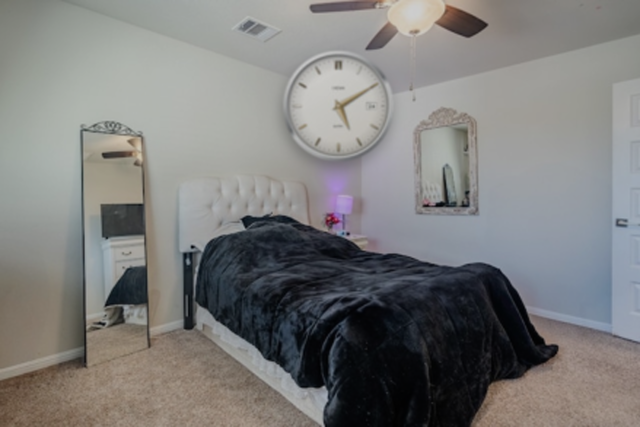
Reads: 5.10
